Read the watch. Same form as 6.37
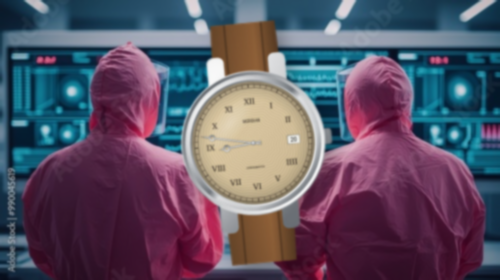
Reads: 8.47
